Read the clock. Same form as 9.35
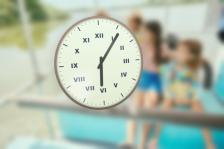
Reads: 6.06
